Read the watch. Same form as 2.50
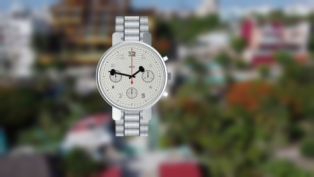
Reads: 1.47
